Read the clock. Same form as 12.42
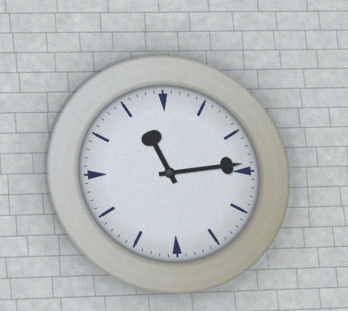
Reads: 11.14
